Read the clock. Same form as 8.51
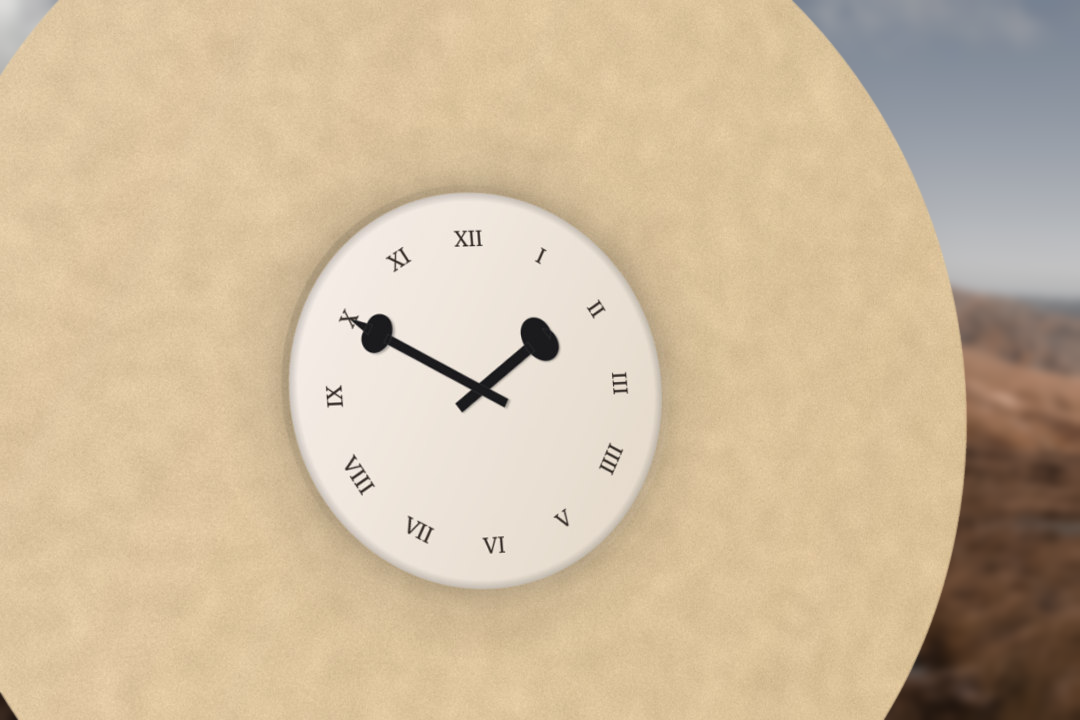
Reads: 1.50
